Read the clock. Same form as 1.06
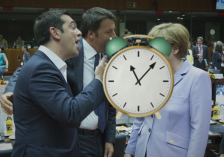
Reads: 11.07
